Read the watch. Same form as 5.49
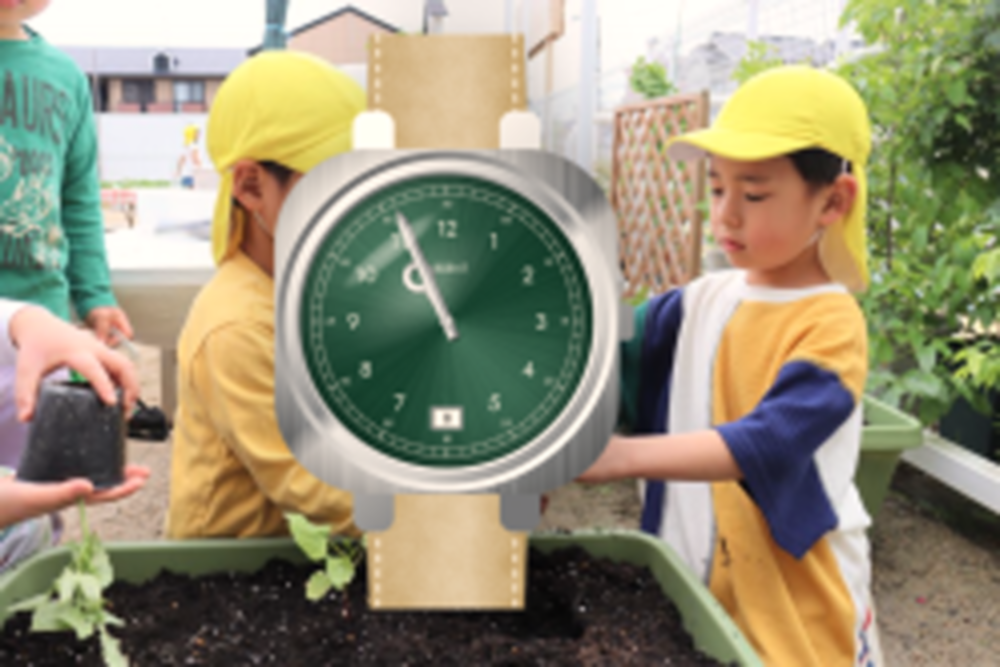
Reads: 10.56
